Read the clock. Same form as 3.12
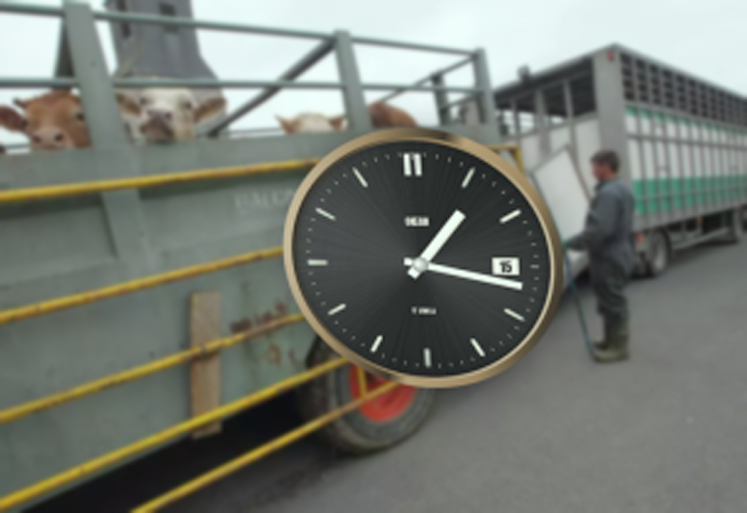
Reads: 1.17
